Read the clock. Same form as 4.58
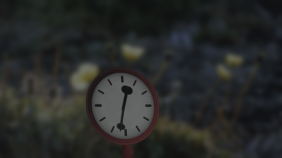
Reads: 12.32
